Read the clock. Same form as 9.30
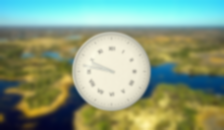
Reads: 9.47
